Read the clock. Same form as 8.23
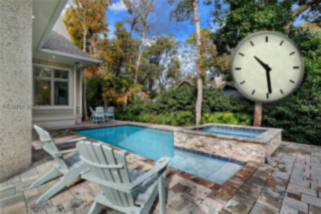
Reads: 10.29
